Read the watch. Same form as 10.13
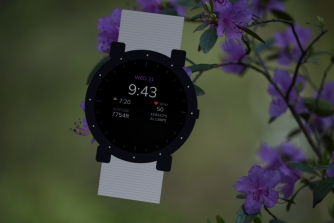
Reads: 9.43
